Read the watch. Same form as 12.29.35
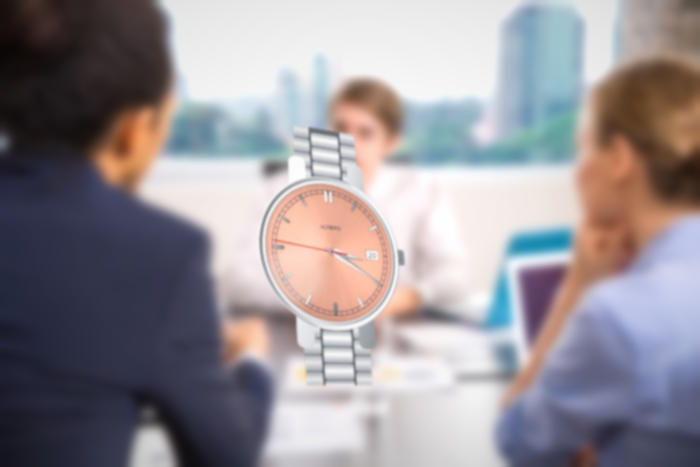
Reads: 3.19.46
